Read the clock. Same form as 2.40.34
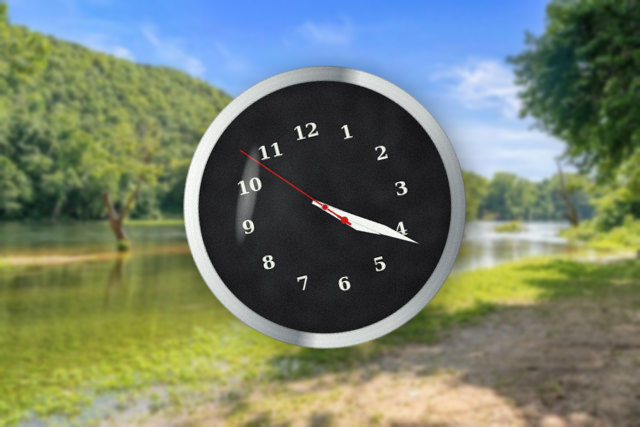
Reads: 4.20.53
